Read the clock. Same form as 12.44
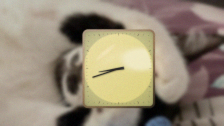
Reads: 8.42
